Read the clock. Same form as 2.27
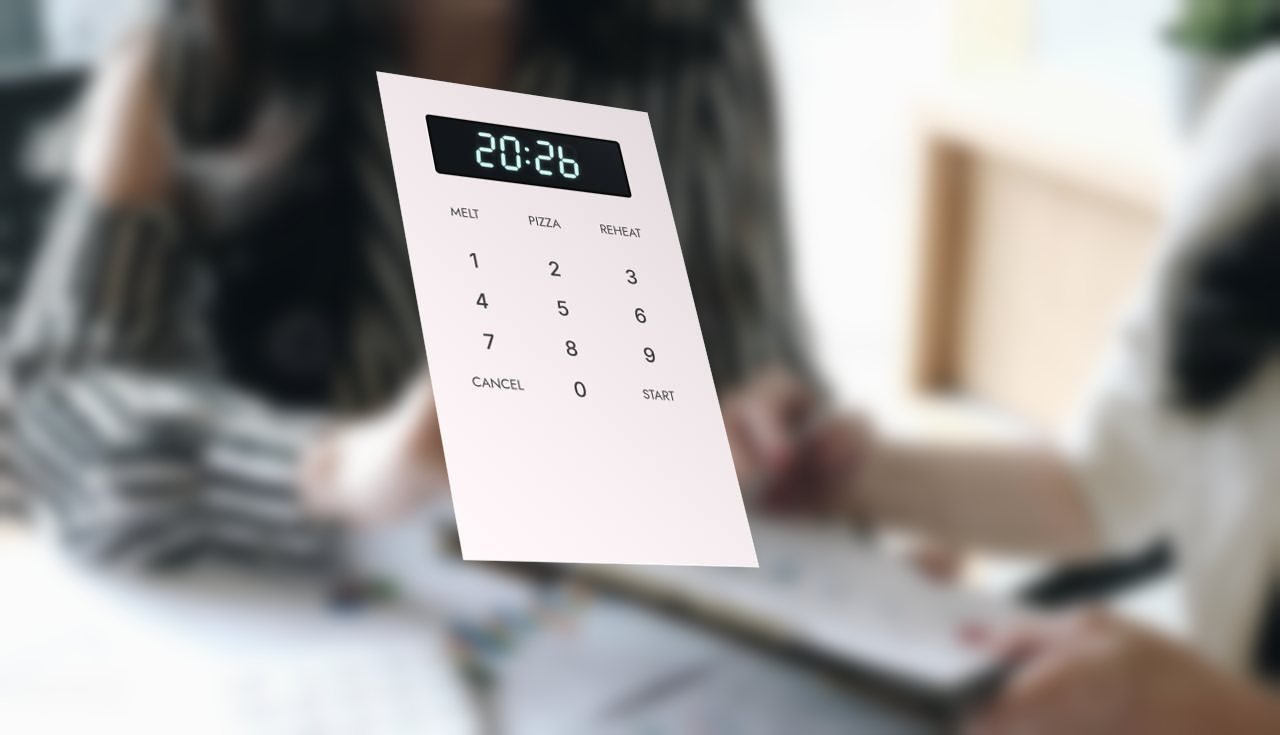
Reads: 20.26
